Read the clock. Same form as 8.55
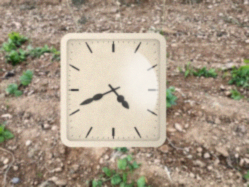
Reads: 4.41
